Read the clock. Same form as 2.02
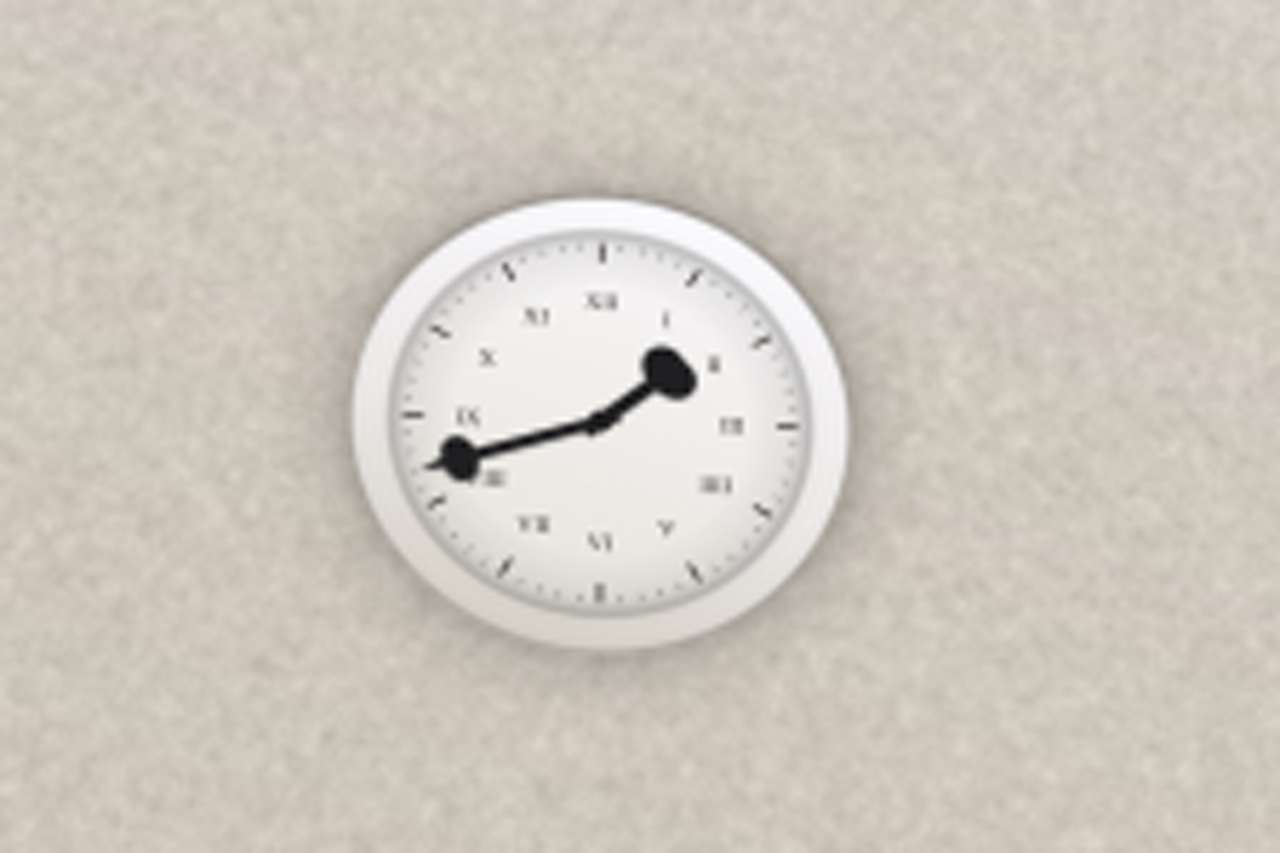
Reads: 1.42
